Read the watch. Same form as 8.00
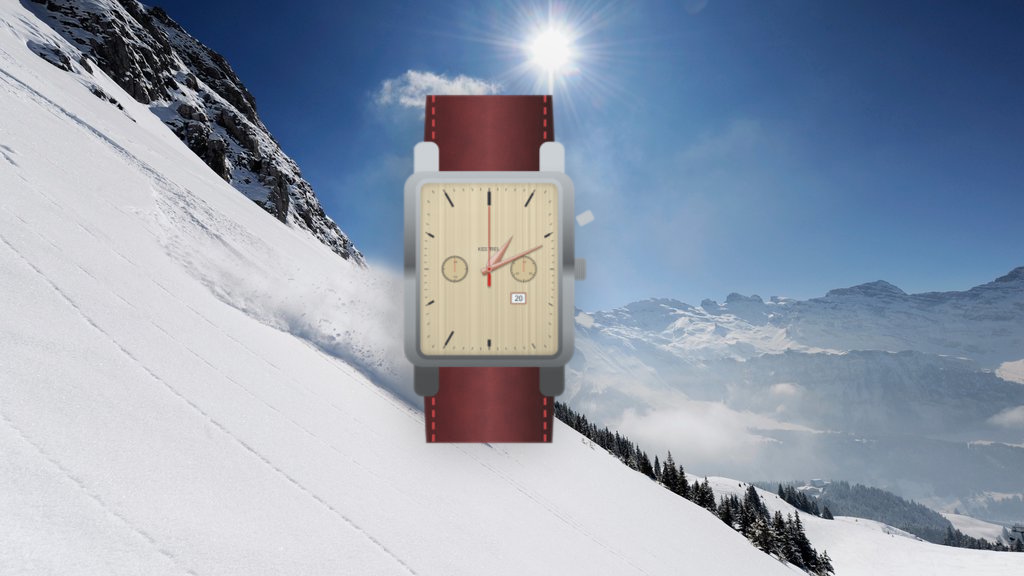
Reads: 1.11
